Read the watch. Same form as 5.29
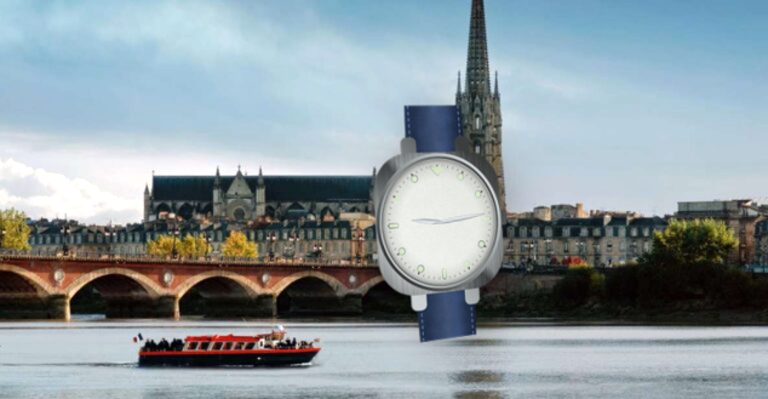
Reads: 9.14
